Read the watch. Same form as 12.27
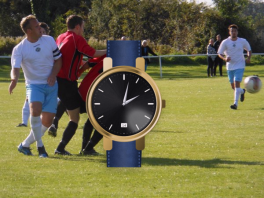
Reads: 2.02
